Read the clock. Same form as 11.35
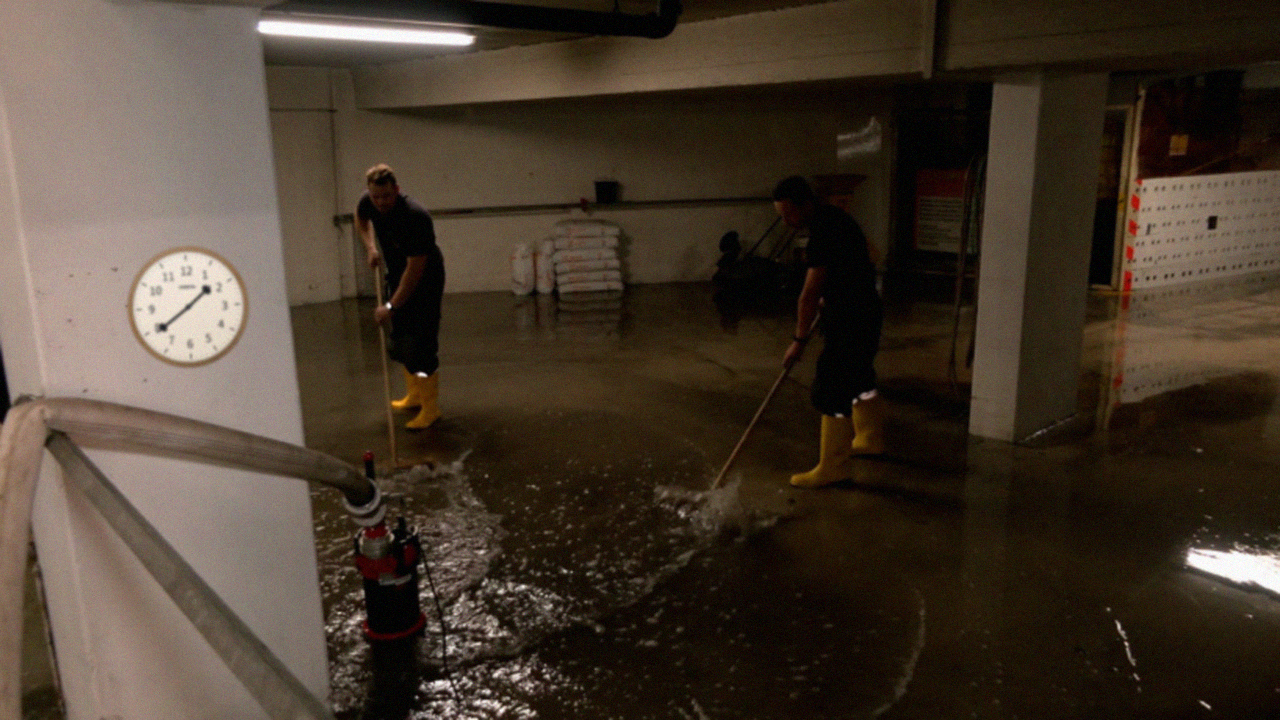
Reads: 1.39
